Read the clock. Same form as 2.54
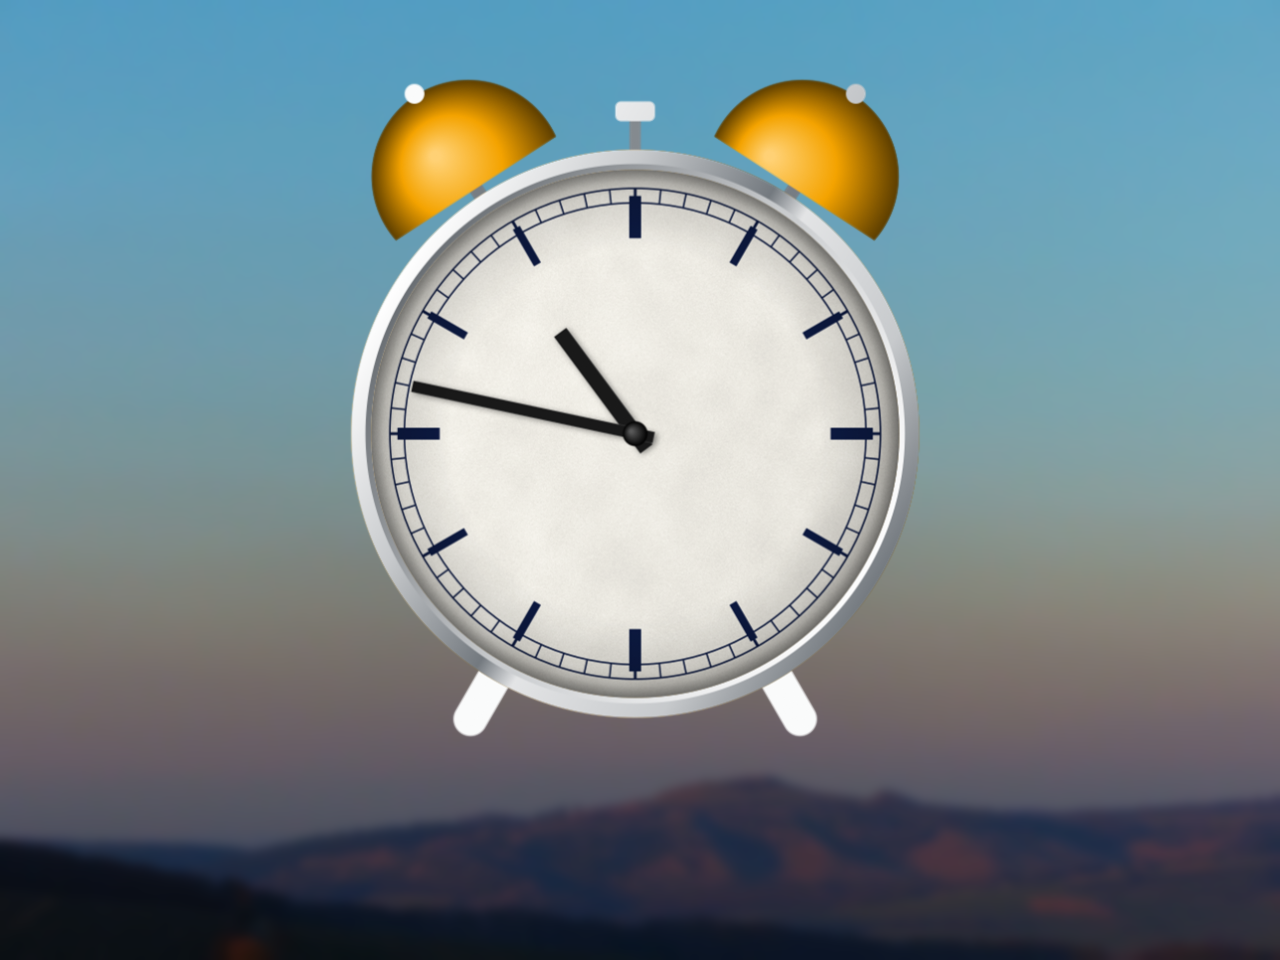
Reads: 10.47
